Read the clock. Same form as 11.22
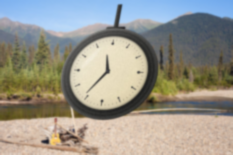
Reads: 11.36
